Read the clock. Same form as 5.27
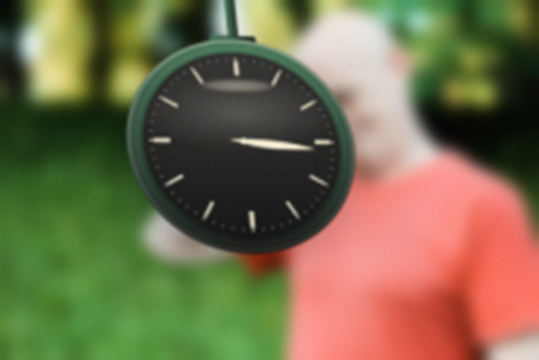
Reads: 3.16
